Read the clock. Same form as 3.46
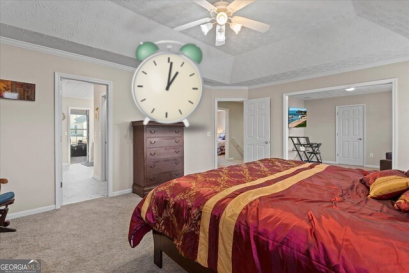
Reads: 1.01
